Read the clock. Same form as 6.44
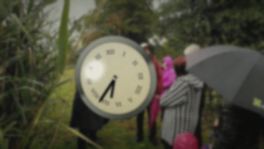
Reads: 6.37
